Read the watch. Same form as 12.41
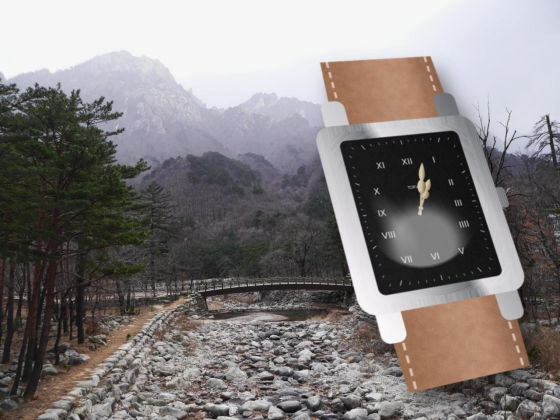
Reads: 1.03
